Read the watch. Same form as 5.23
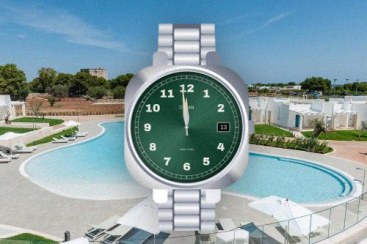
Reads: 11.59
